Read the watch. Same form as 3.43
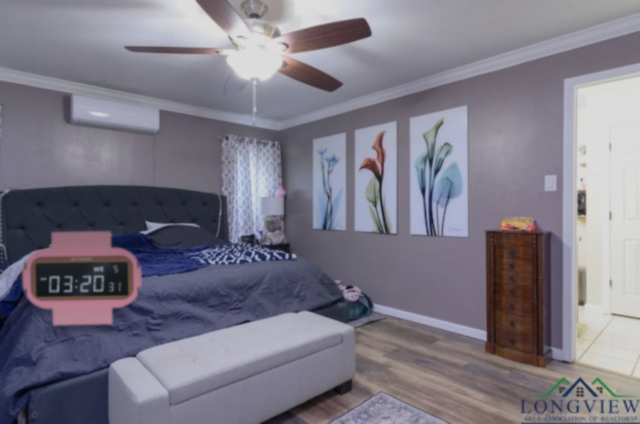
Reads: 3.20
